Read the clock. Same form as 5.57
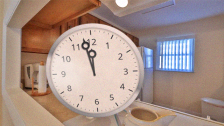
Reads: 11.58
